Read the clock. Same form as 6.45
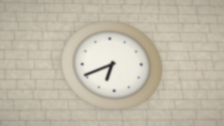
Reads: 6.41
